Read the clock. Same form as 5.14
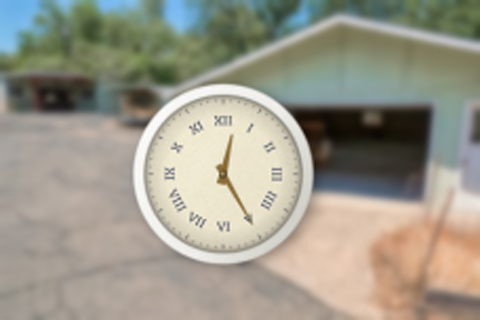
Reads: 12.25
